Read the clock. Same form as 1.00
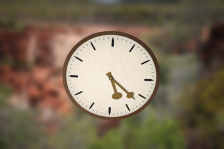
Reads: 5.22
